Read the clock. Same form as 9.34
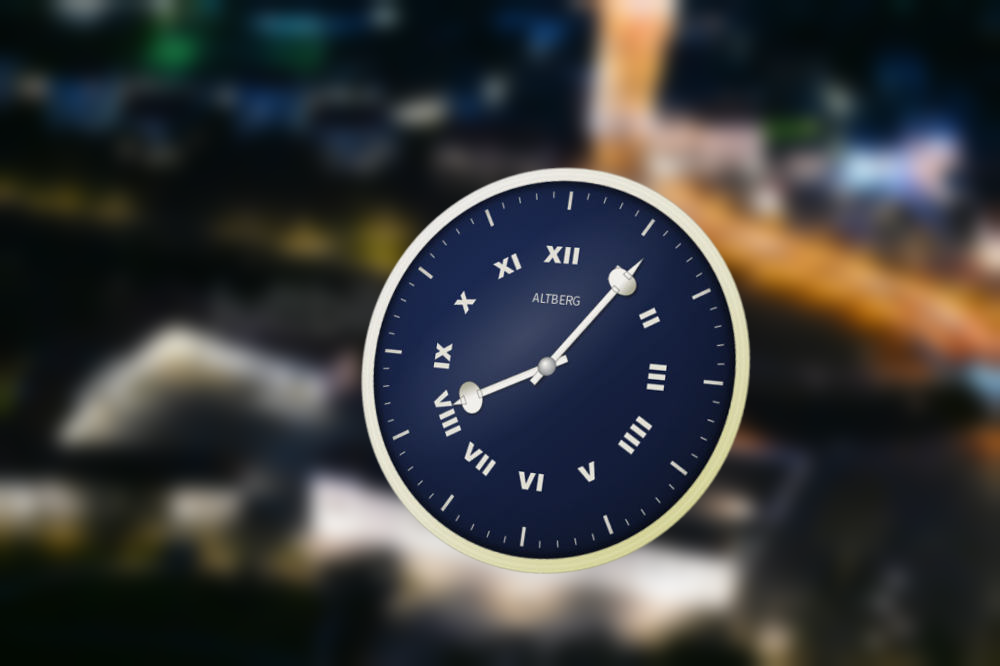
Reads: 8.06
